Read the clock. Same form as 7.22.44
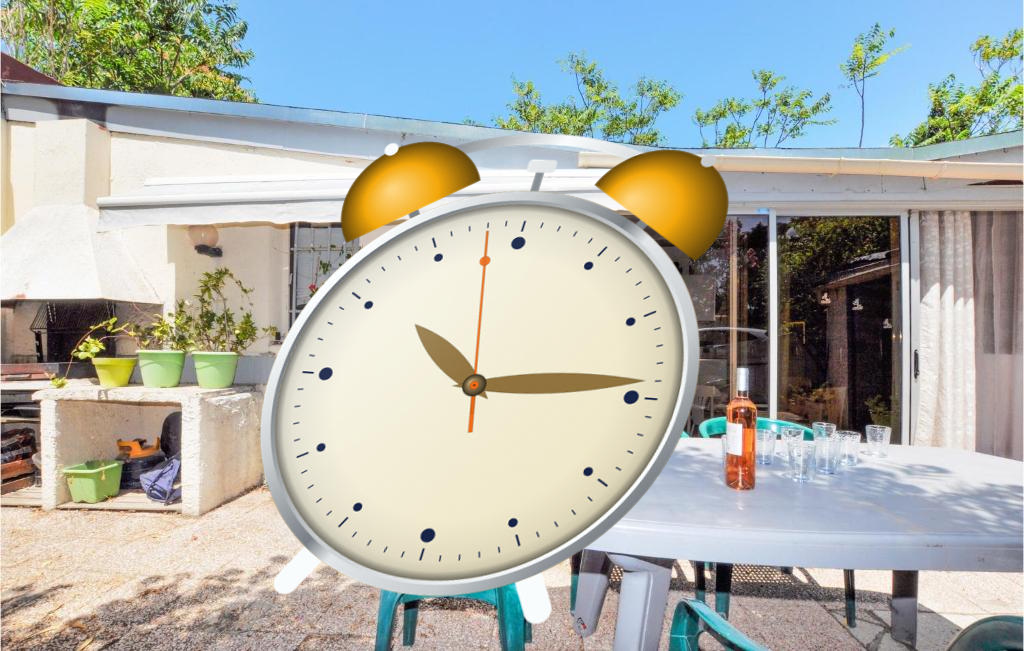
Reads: 10.13.58
